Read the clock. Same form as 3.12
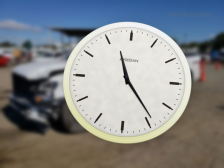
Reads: 11.24
